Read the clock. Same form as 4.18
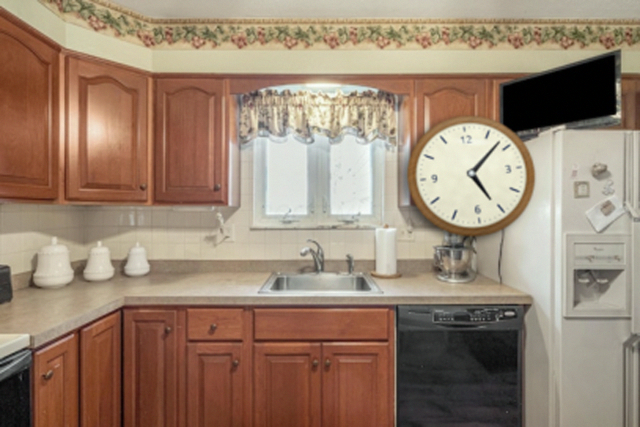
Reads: 5.08
